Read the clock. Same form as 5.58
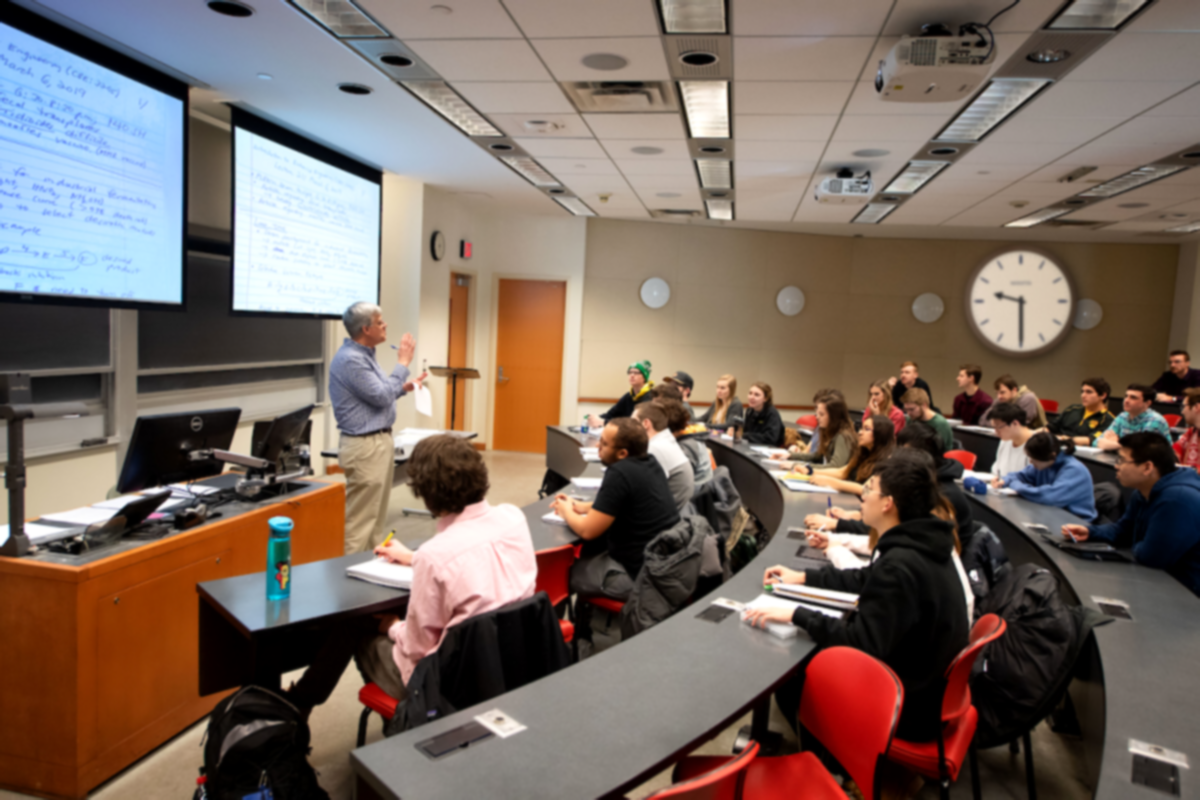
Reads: 9.30
